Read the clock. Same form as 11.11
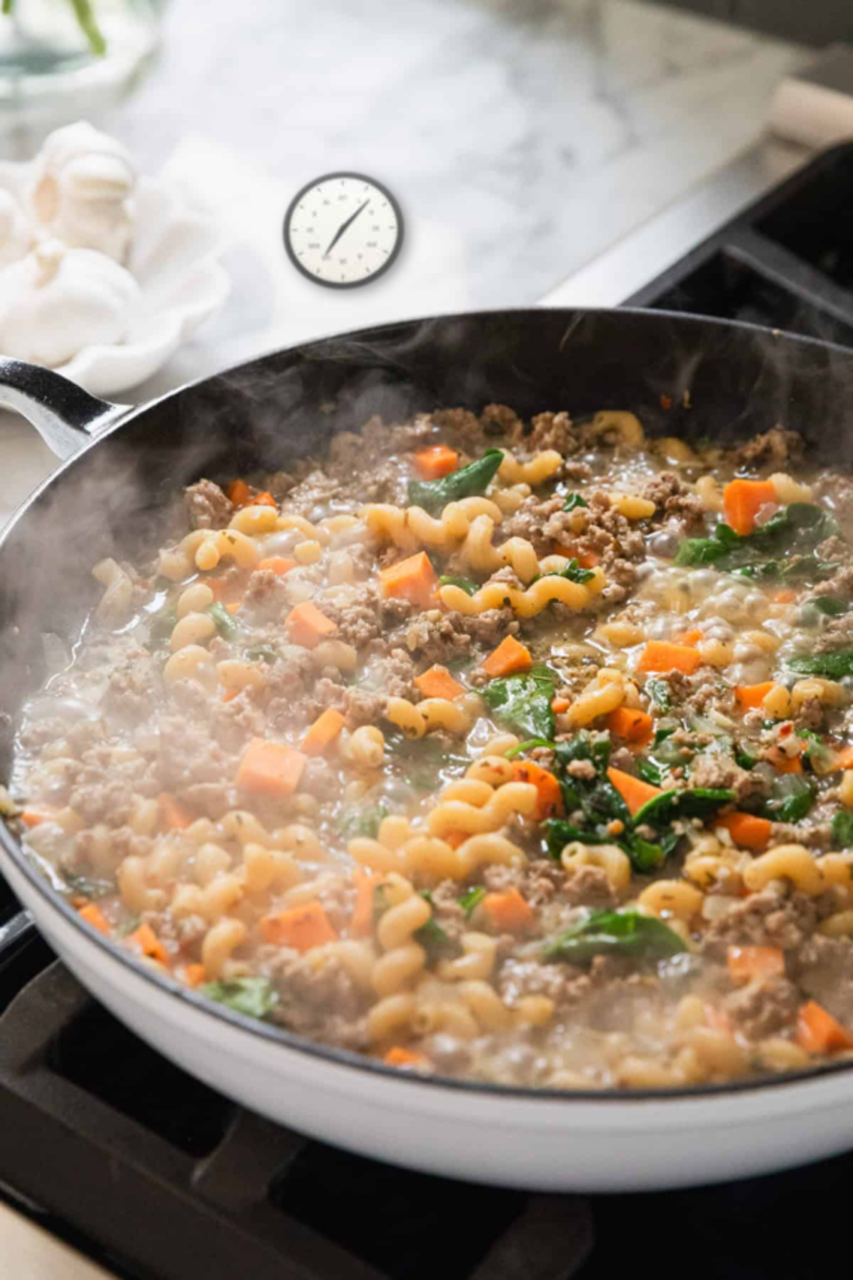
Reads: 7.07
